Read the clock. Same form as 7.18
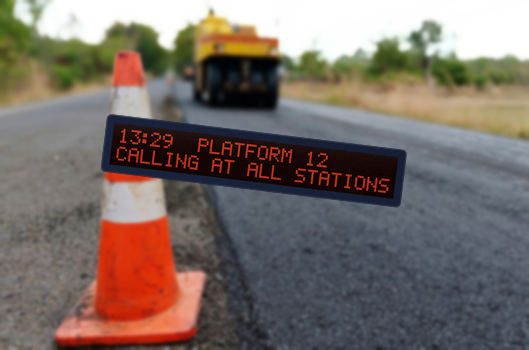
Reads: 13.29
